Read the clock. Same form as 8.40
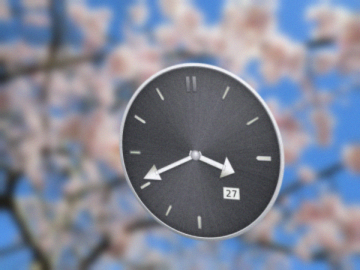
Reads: 3.41
